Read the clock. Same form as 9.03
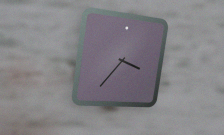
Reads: 3.36
